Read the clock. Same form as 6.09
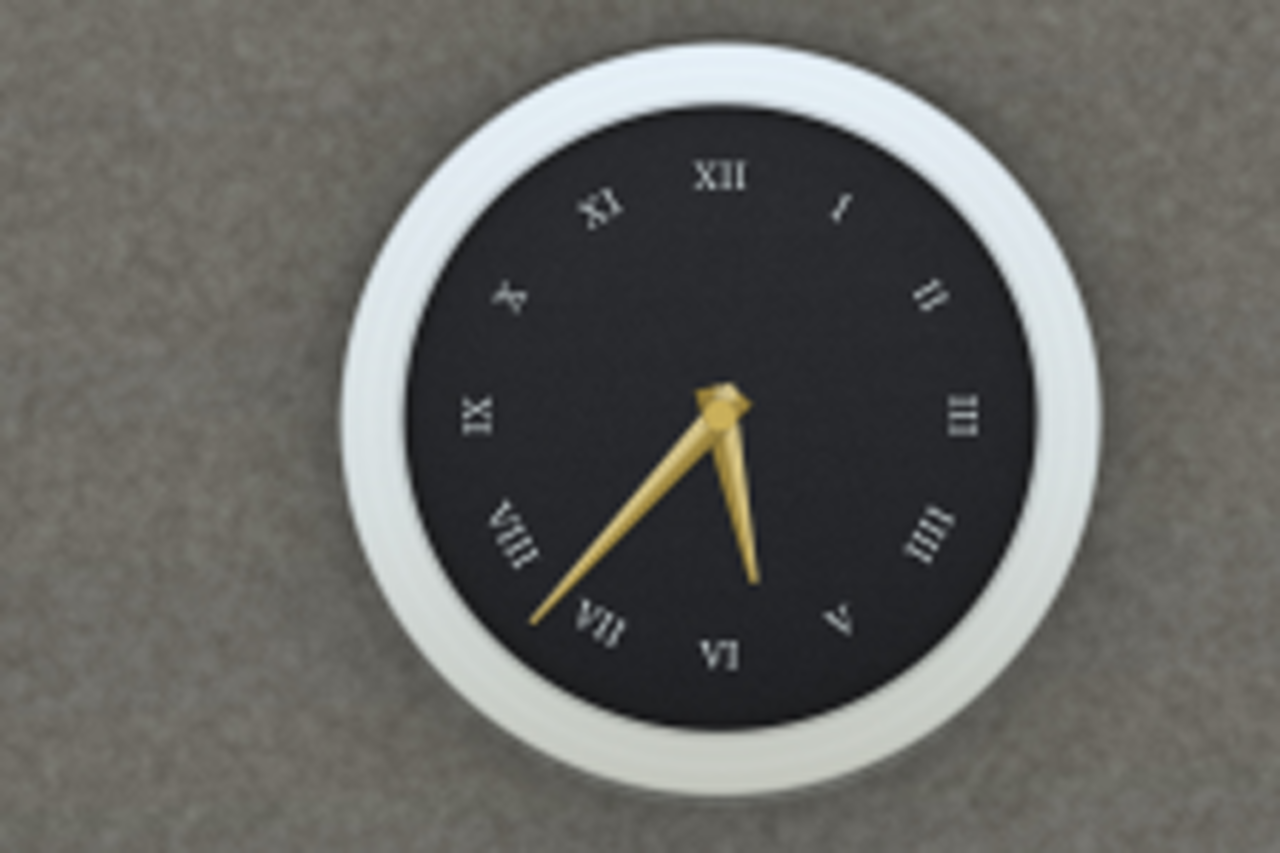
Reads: 5.37
